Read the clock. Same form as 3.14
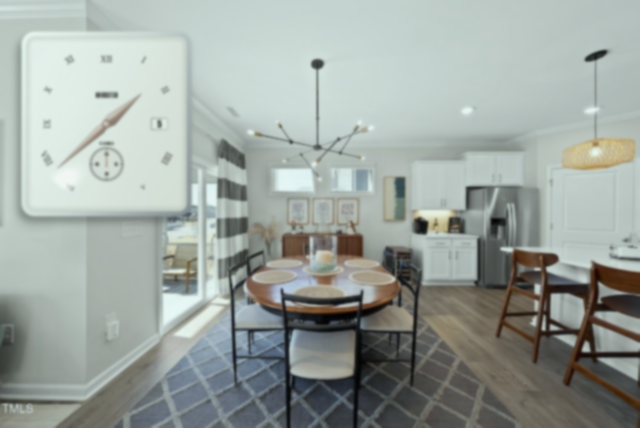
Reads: 1.38
